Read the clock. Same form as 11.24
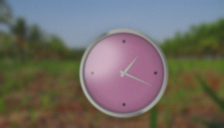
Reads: 1.19
